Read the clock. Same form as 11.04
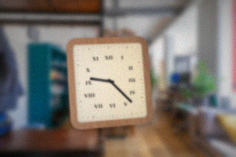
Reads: 9.23
